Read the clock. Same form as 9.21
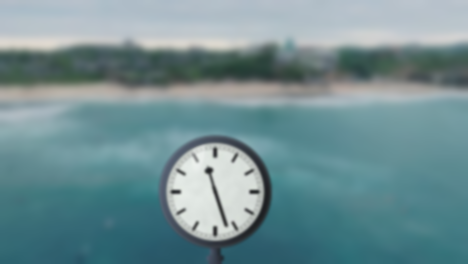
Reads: 11.27
